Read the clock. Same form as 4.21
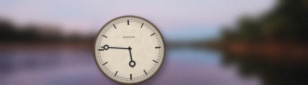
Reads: 5.46
